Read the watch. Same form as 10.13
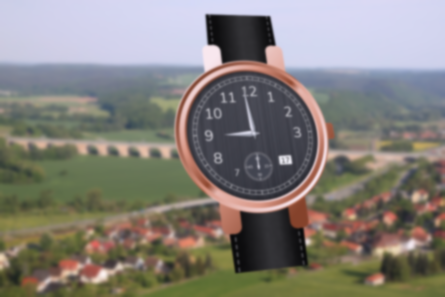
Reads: 8.59
